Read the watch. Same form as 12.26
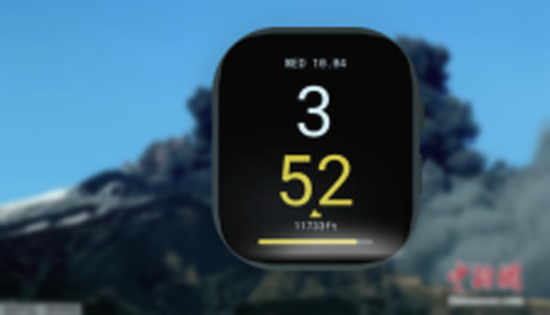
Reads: 3.52
